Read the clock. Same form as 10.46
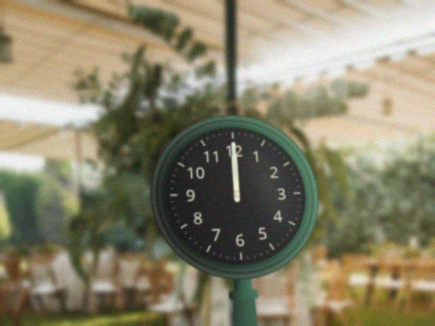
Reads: 12.00
